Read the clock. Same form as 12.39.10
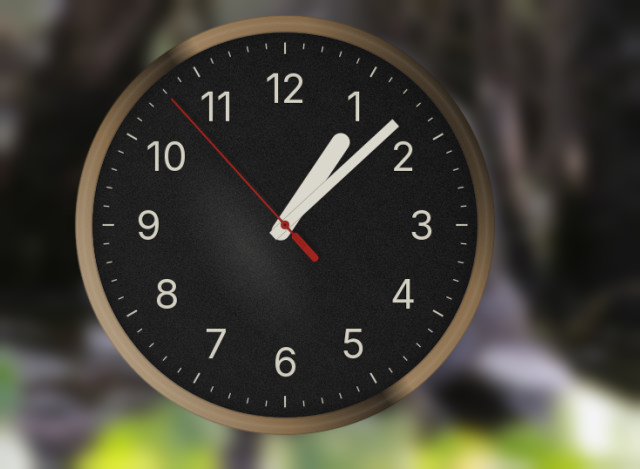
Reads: 1.07.53
